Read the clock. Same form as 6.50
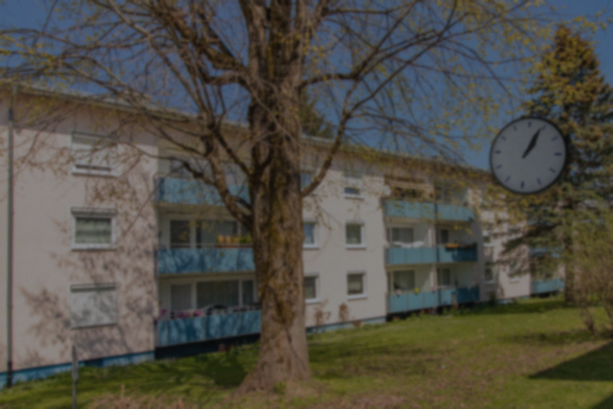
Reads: 1.04
